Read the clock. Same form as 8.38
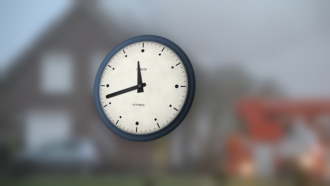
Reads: 11.42
